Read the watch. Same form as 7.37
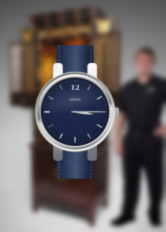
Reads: 3.15
